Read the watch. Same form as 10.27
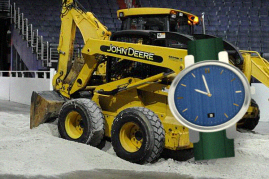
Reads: 9.58
